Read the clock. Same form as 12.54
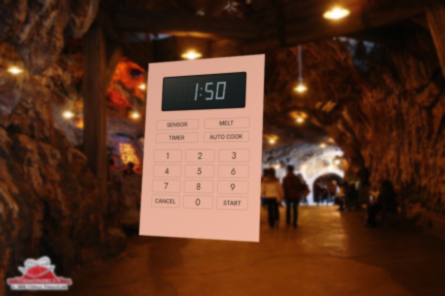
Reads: 1.50
